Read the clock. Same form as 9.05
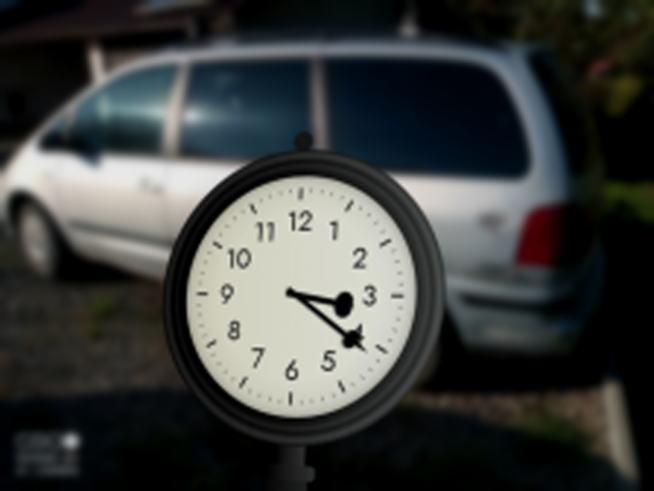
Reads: 3.21
